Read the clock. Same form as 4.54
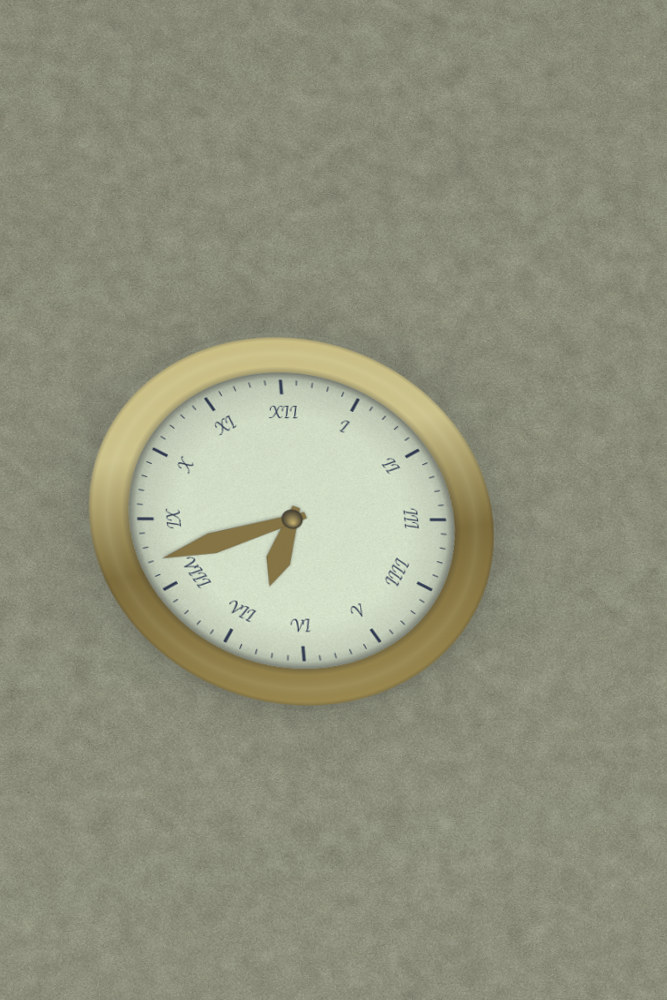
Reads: 6.42
